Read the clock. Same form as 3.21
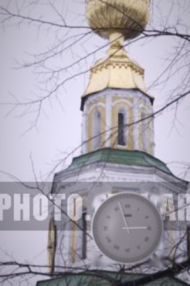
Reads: 2.57
